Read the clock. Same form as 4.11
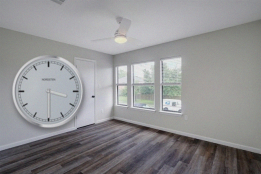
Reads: 3.30
